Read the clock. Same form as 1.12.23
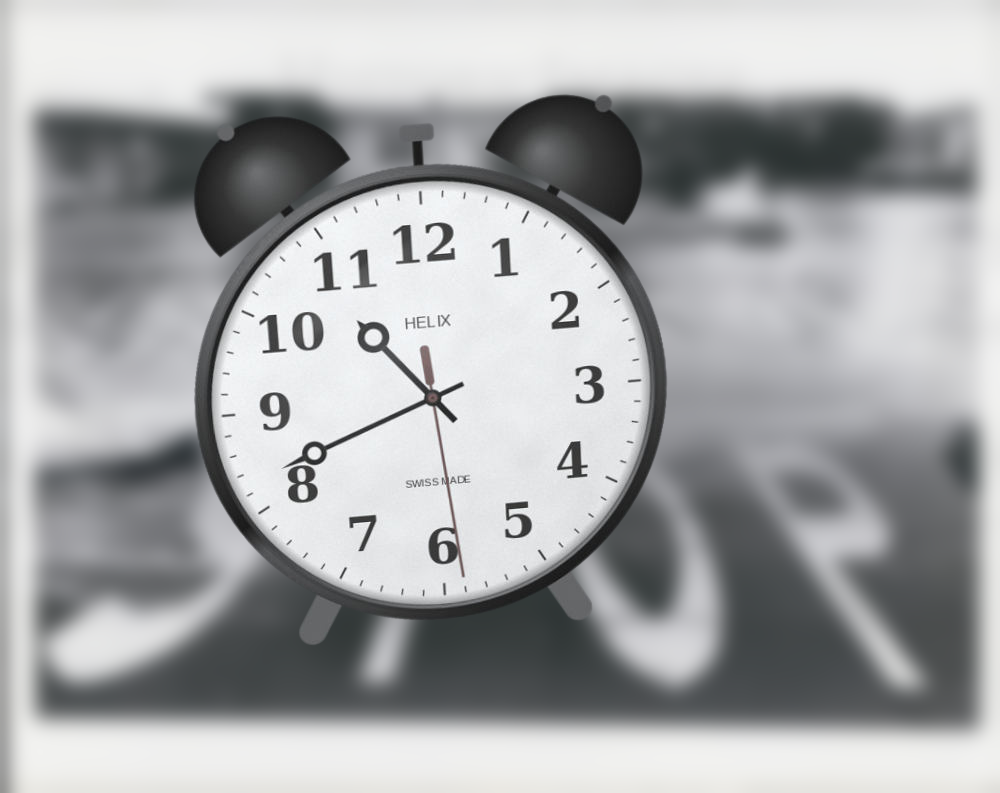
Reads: 10.41.29
